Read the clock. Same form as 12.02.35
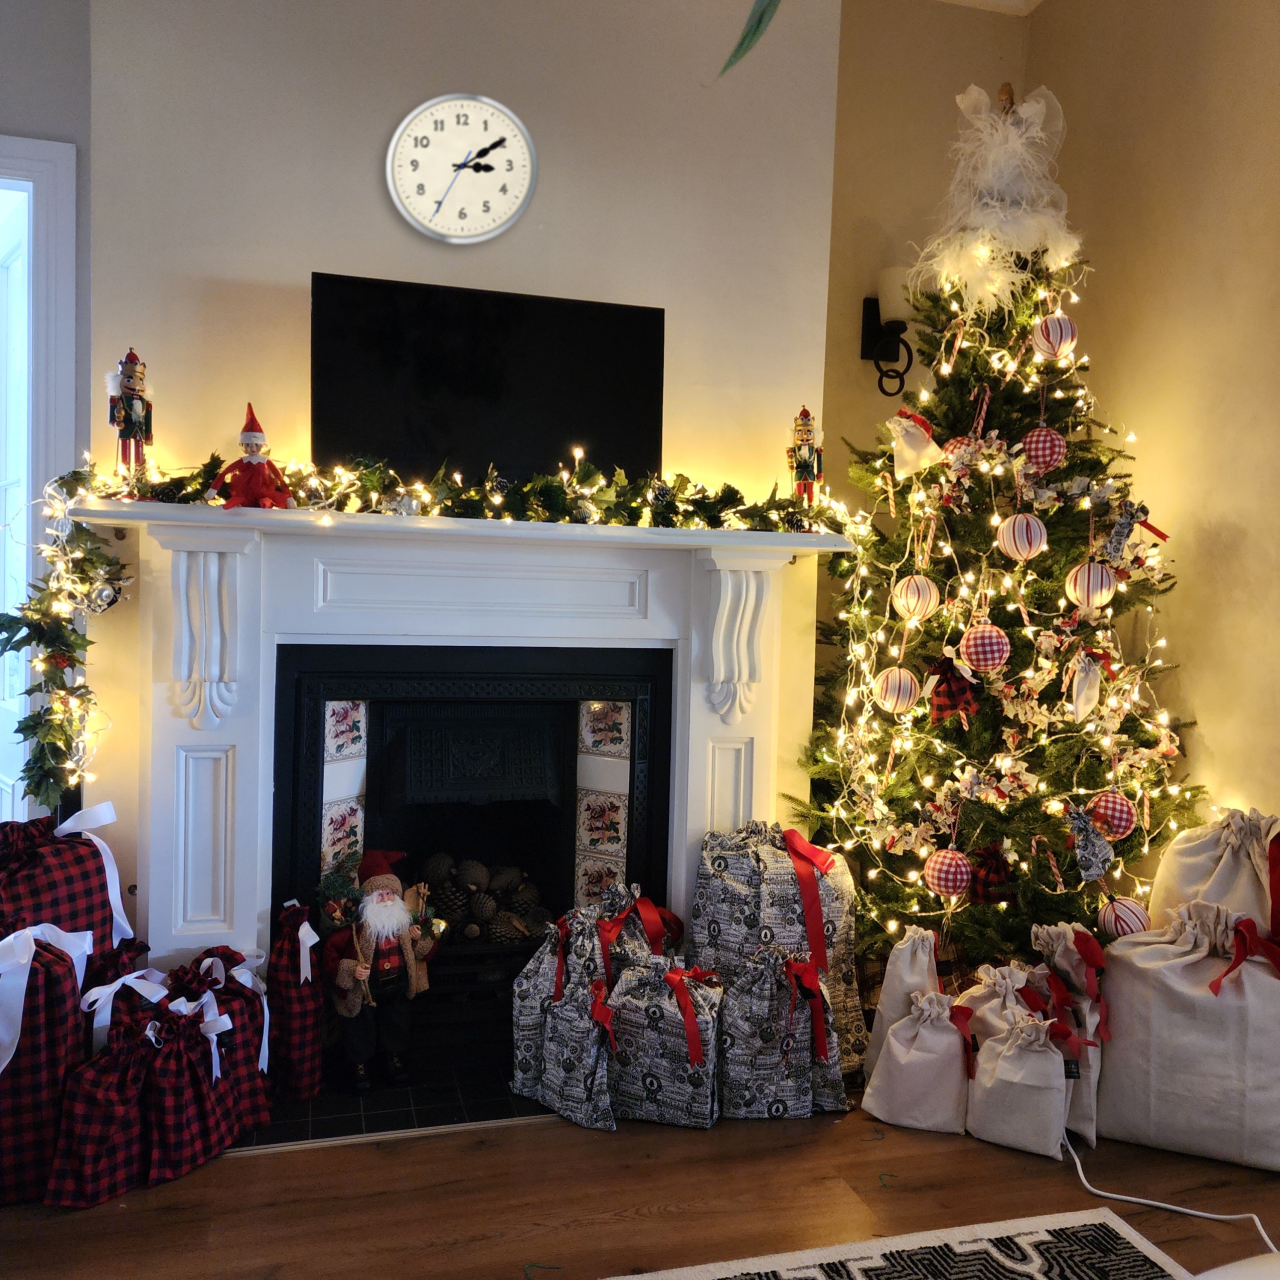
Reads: 3.09.35
